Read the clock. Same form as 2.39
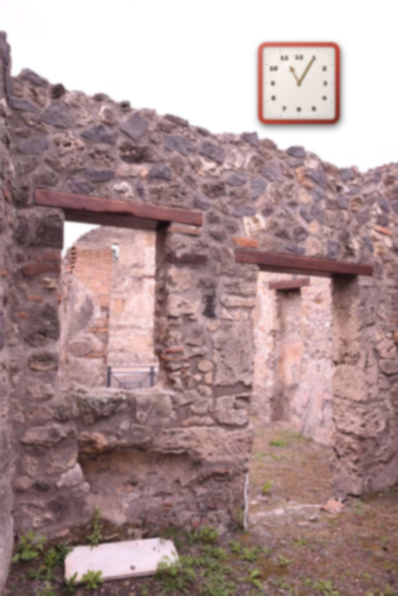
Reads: 11.05
